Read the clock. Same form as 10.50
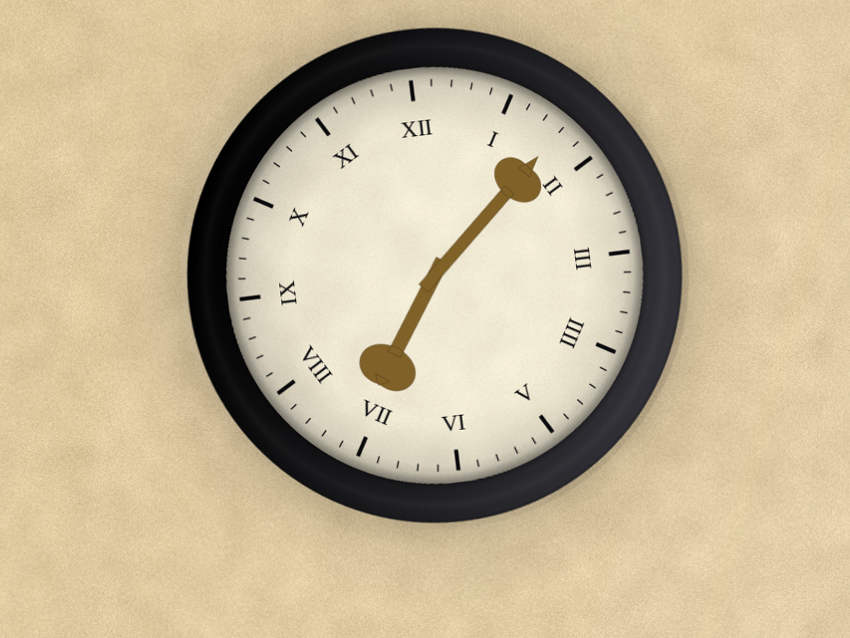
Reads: 7.08
